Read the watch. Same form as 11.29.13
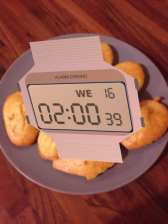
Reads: 2.00.39
